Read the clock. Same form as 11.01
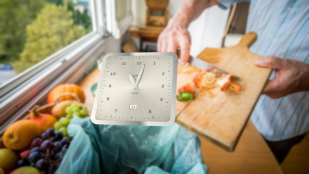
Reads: 11.02
